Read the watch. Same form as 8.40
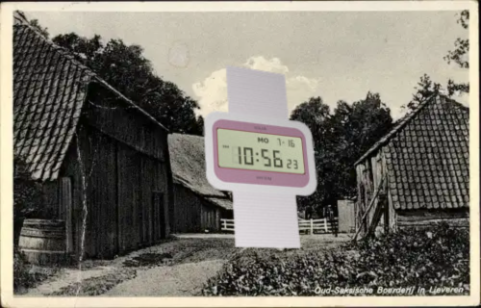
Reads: 10.56
